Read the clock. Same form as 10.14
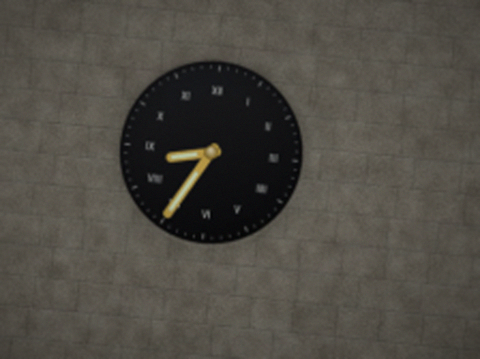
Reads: 8.35
